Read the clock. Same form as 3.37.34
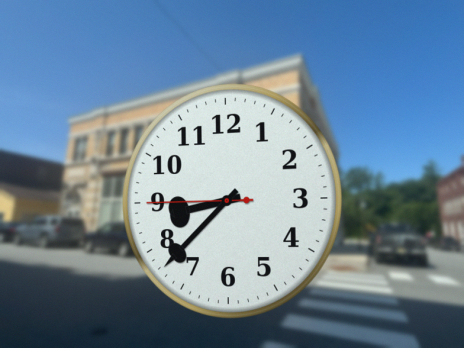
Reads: 8.37.45
